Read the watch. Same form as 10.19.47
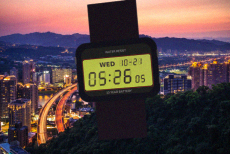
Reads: 5.26.05
